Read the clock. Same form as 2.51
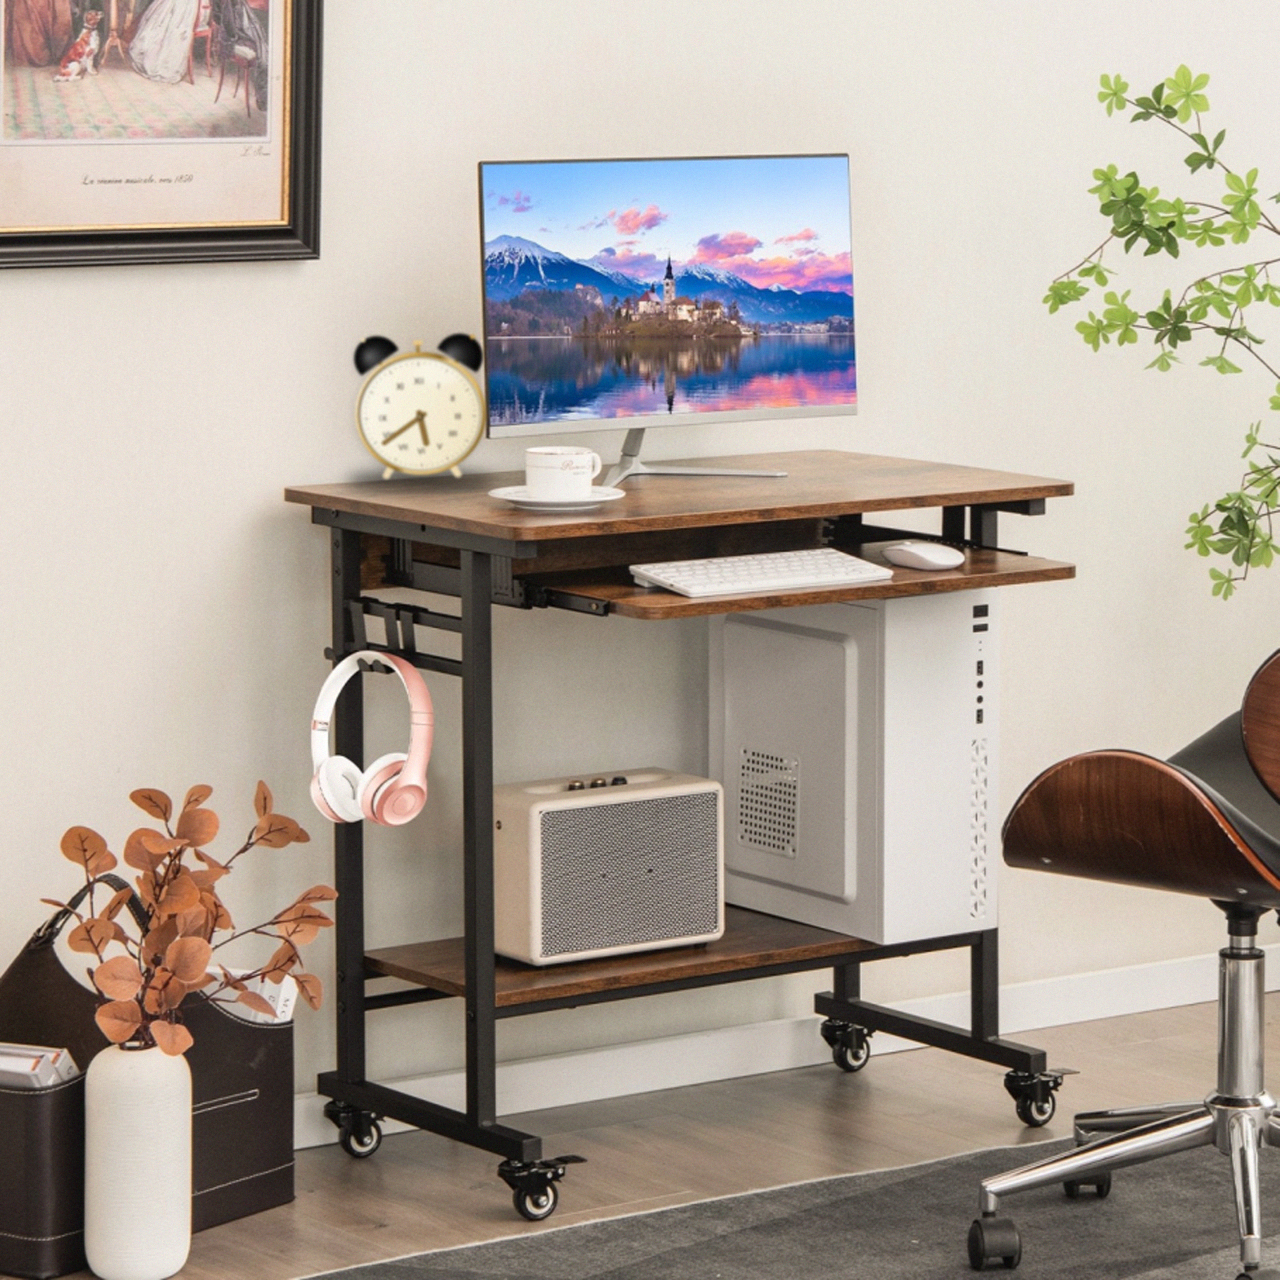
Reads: 5.39
